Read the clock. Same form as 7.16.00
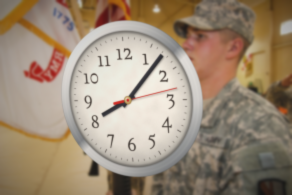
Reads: 8.07.13
